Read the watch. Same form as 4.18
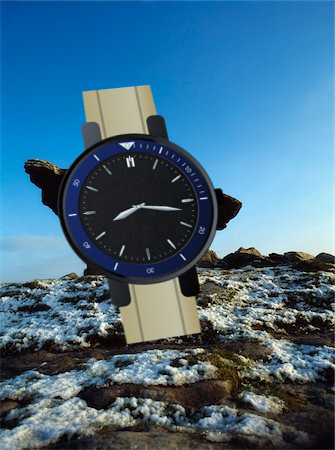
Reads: 8.17
